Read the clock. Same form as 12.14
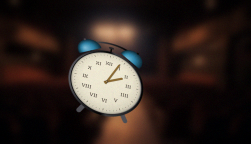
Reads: 2.04
